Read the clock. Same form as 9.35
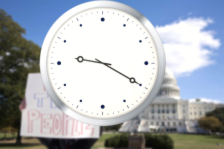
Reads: 9.20
